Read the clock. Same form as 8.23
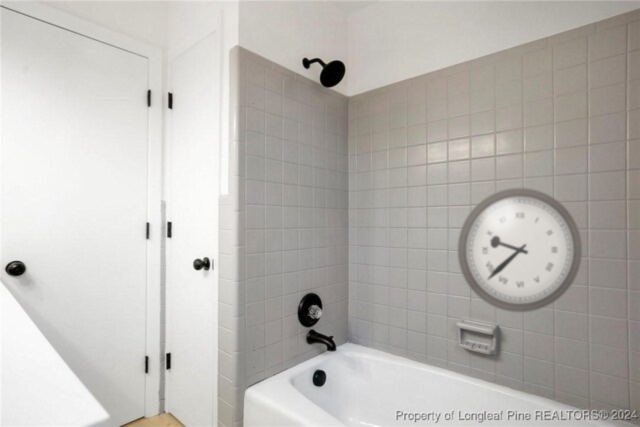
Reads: 9.38
